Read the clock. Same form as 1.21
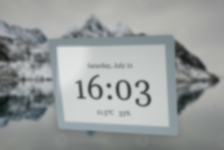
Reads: 16.03
